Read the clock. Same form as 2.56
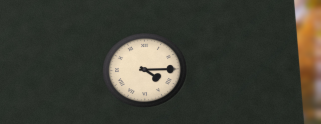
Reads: 4.15
